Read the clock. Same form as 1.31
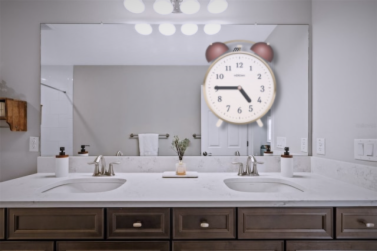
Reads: 4.45
